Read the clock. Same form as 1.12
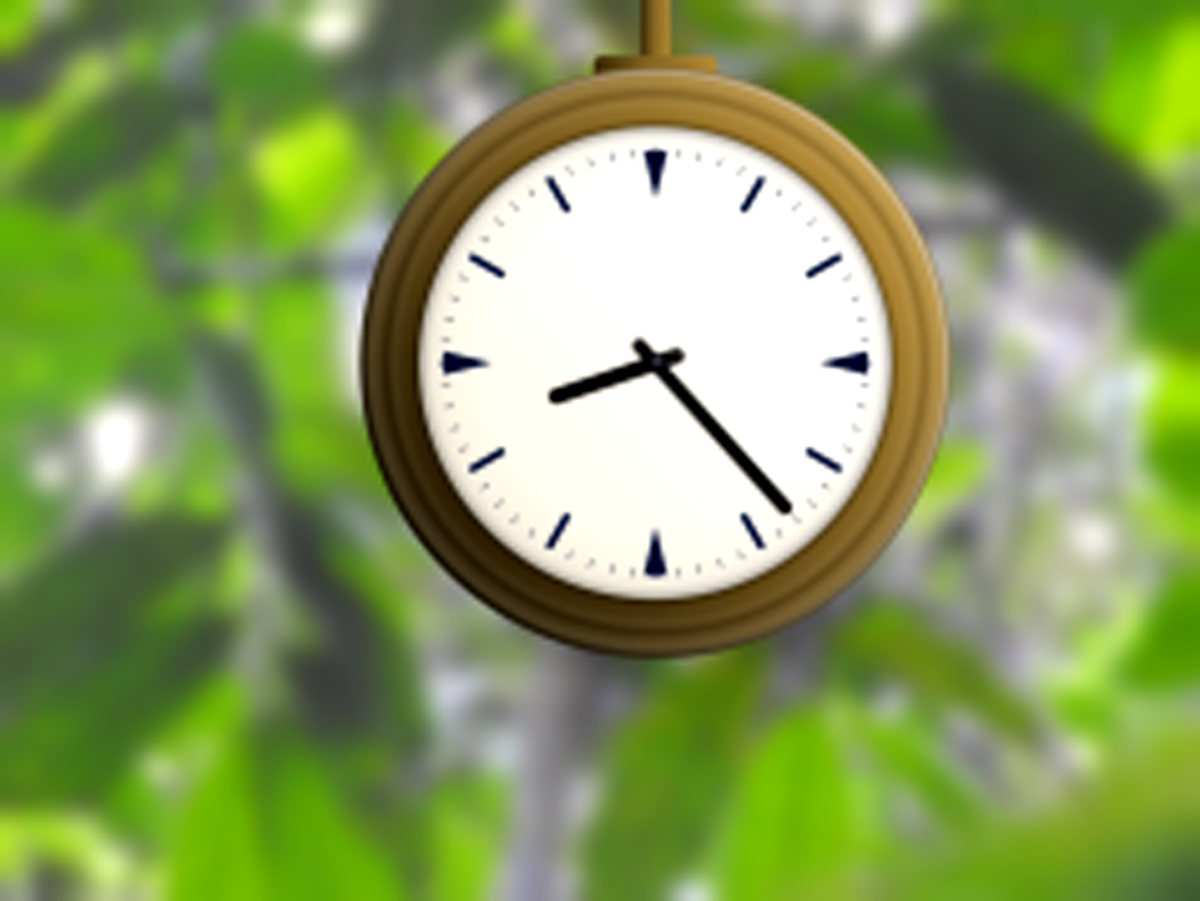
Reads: 8.23
